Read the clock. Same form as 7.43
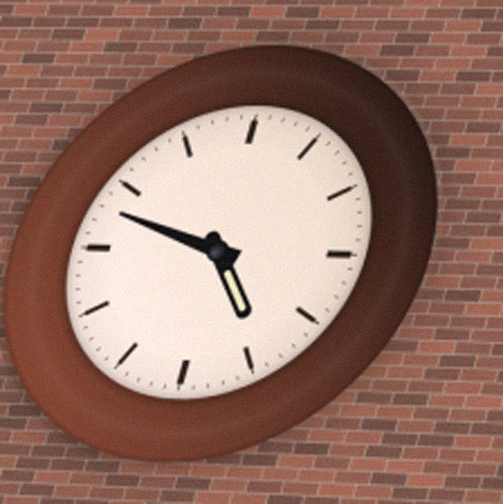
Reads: 4.48
